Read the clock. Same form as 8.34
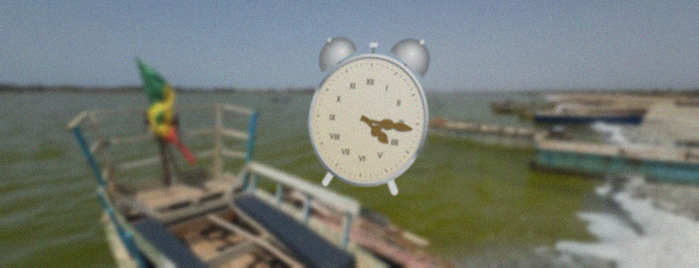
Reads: 4.16
